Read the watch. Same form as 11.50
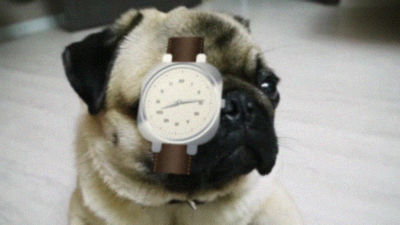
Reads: 8.14
